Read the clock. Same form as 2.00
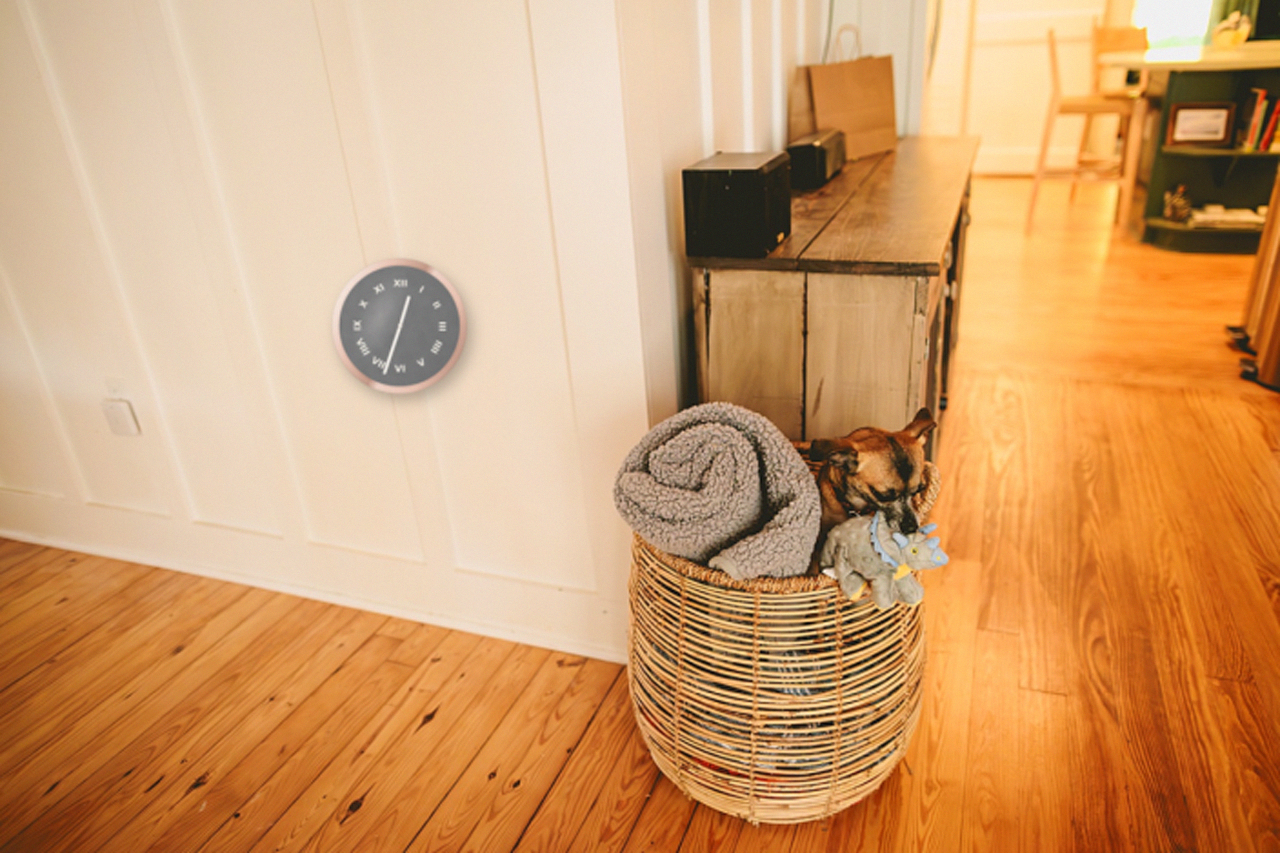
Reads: 12.33
